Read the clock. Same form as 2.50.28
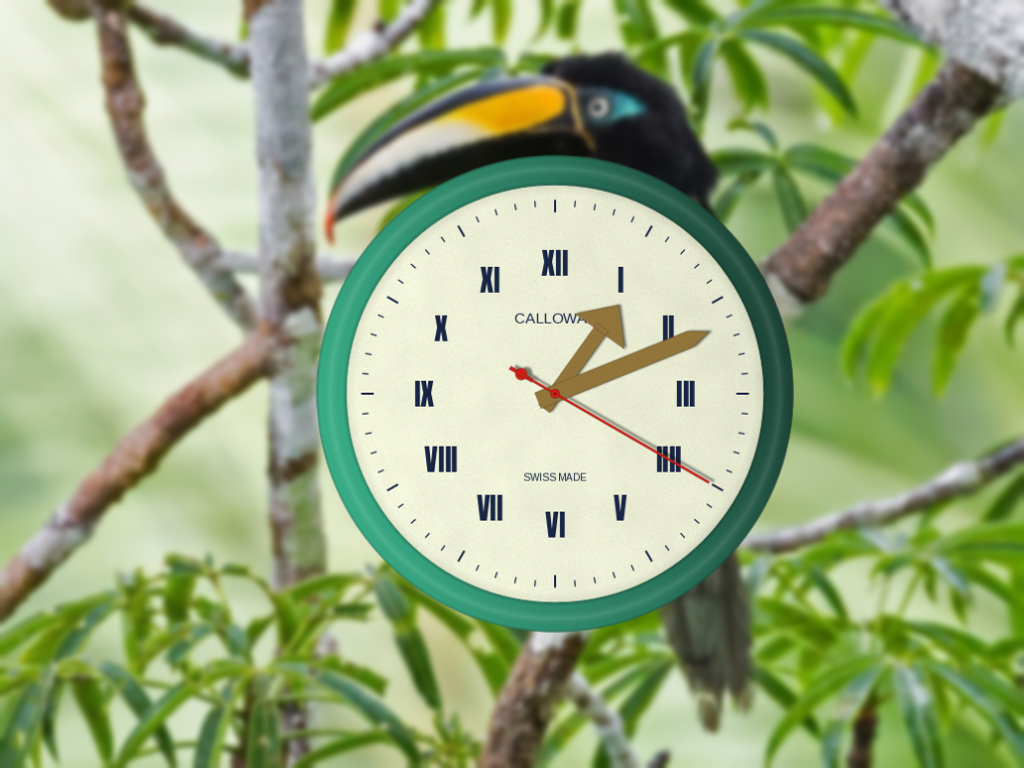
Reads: 1.11.20
